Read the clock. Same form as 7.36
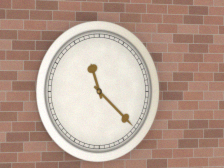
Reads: 11.22
